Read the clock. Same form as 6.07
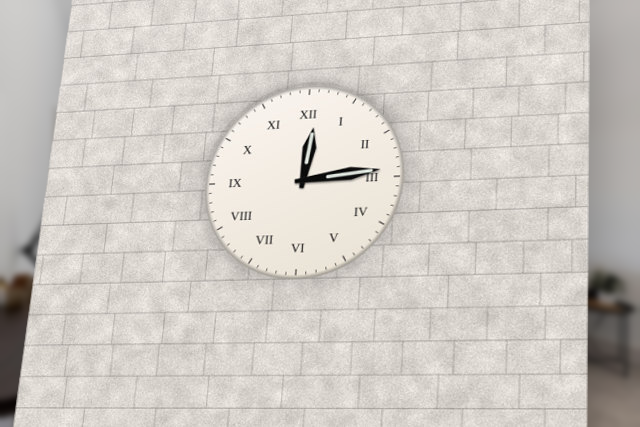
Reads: 12.14
